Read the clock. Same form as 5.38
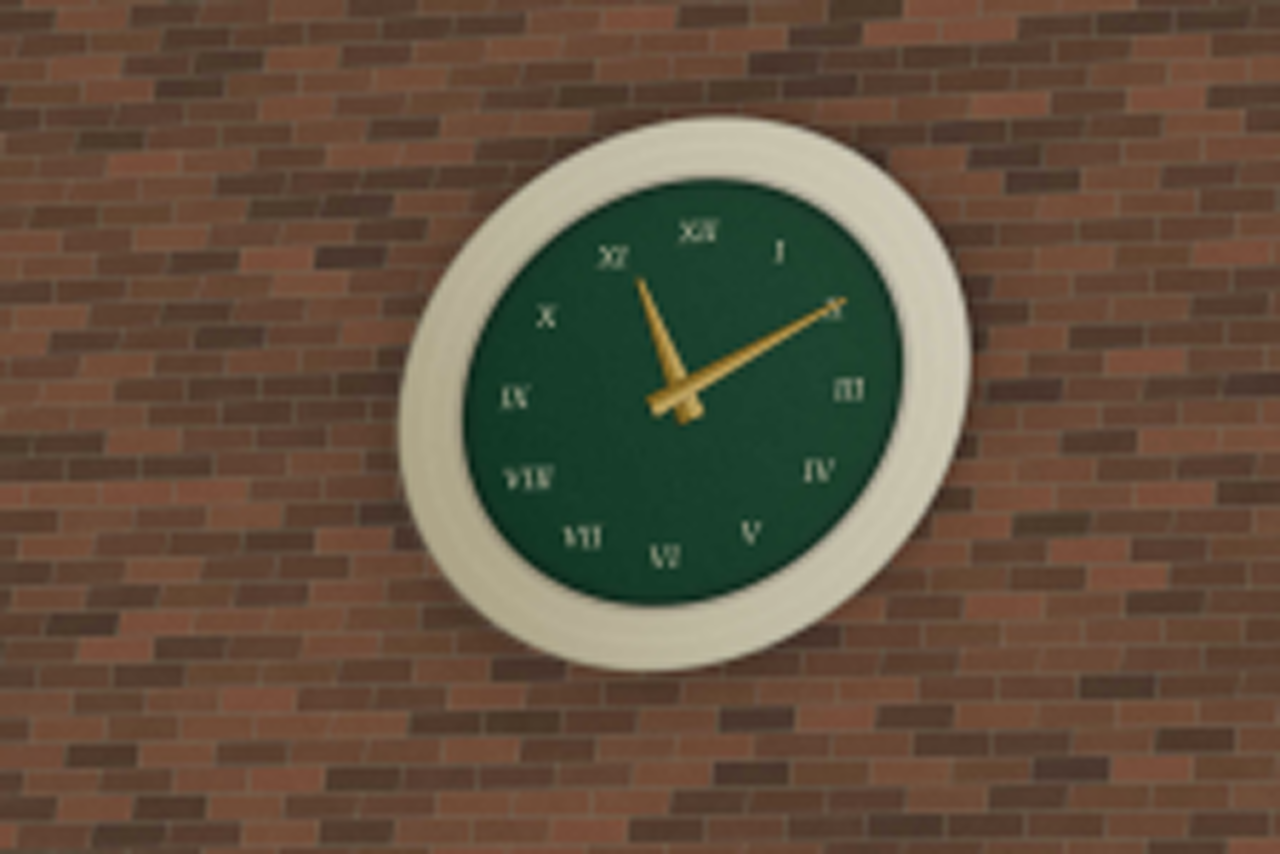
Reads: 11.10
